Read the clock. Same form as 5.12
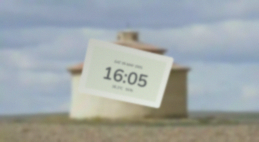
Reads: 16.05
